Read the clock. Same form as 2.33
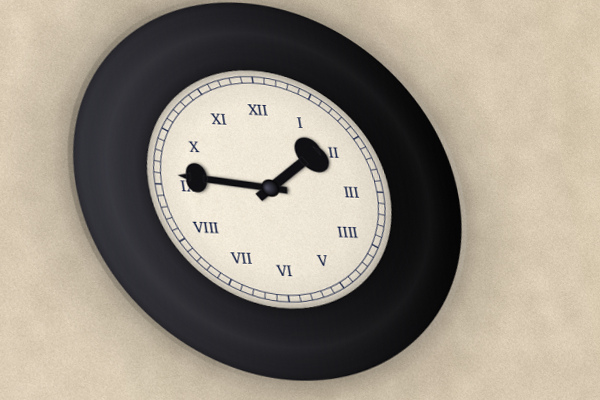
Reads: 1.46
